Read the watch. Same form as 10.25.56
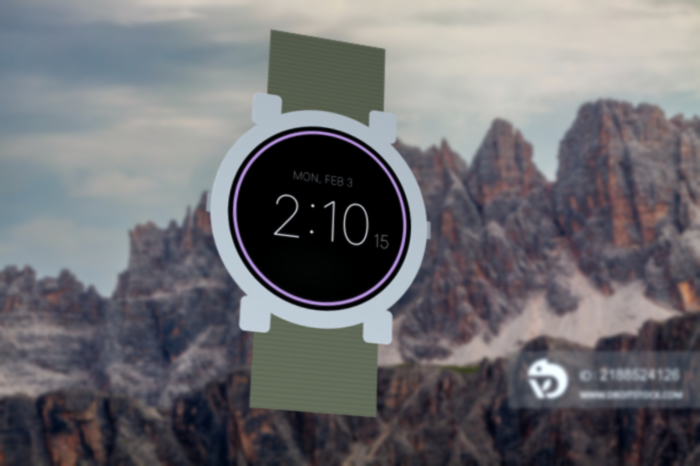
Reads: 2.10.15
